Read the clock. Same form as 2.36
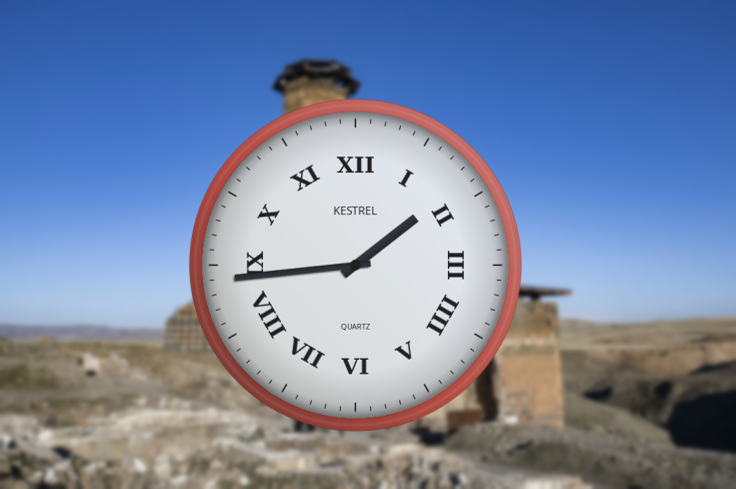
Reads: 1.44
